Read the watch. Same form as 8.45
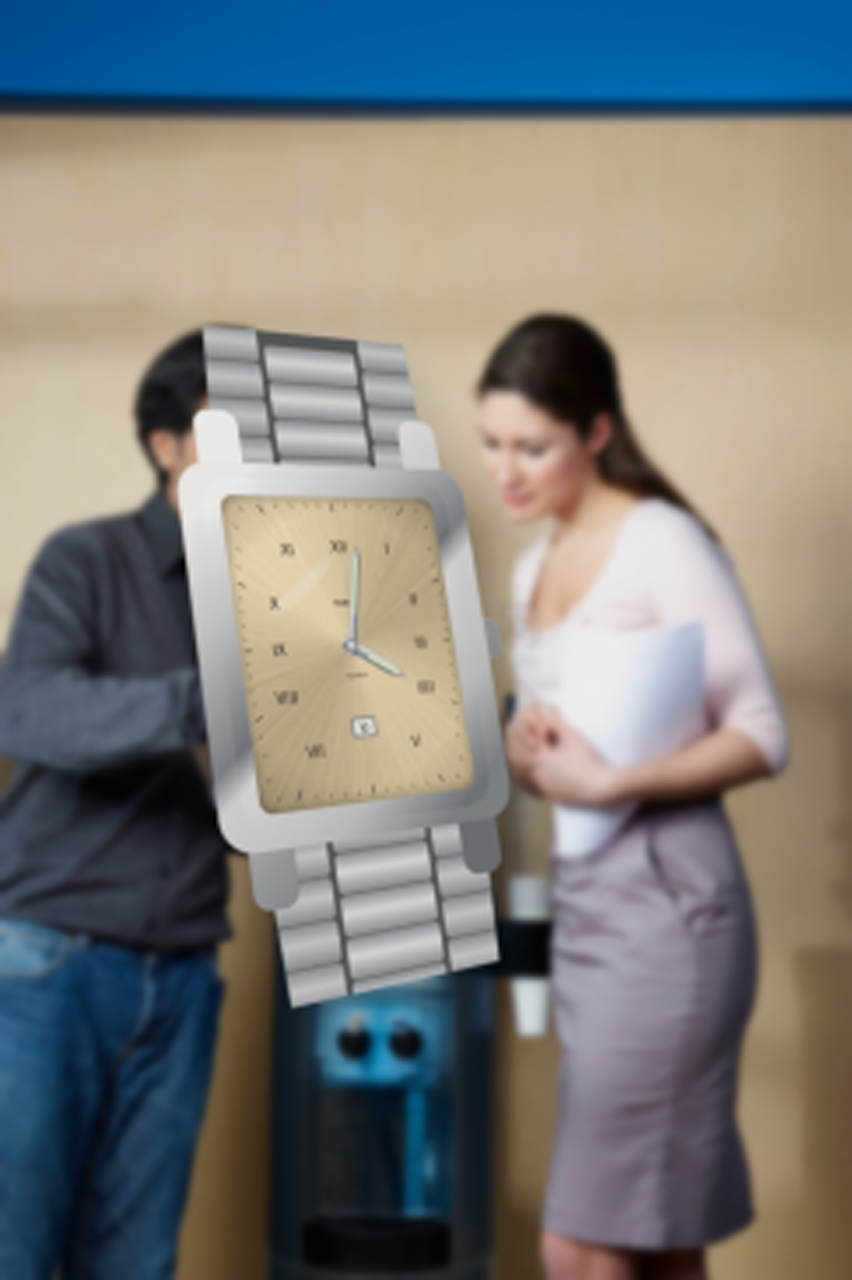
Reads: 4.02
